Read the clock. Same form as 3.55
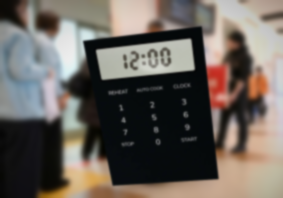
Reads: 12.00
